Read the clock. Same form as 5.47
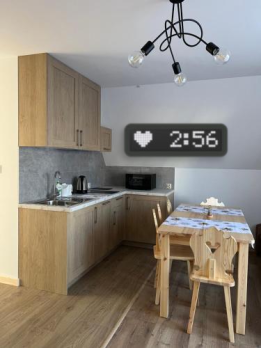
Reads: 2.56
